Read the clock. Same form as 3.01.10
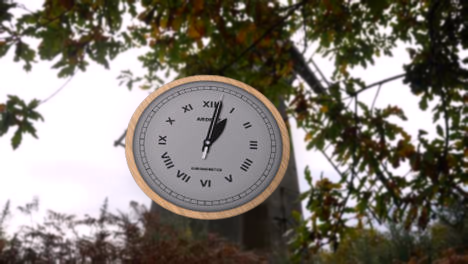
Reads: 1.02.02
